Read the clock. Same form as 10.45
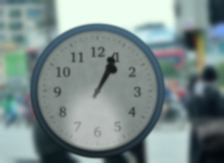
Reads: 1.04
